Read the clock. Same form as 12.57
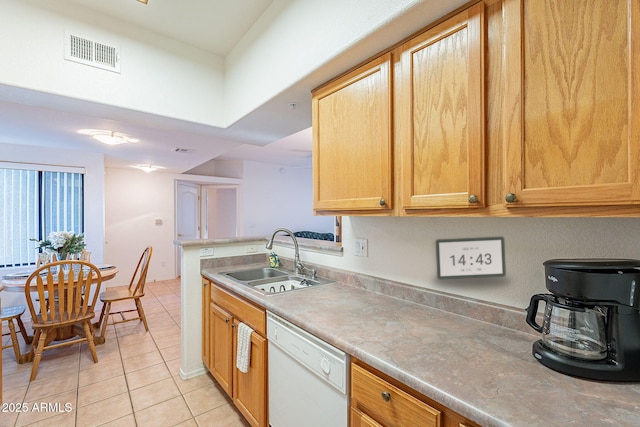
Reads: 14.43
